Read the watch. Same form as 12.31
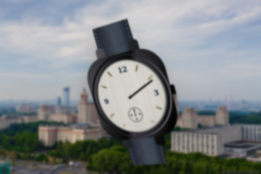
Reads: 2.11
